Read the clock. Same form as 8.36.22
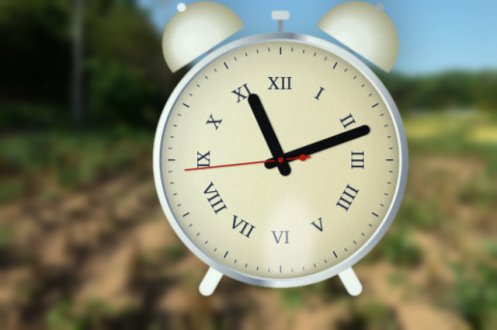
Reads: 11.11.44
